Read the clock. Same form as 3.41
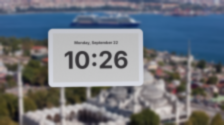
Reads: 10.26
